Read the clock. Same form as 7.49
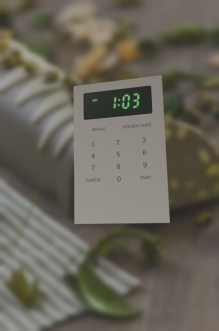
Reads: 1.03
